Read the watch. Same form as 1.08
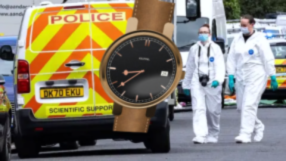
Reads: 8.38
